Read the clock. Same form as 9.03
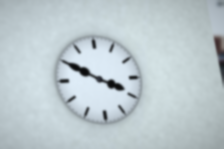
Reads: 3.50
